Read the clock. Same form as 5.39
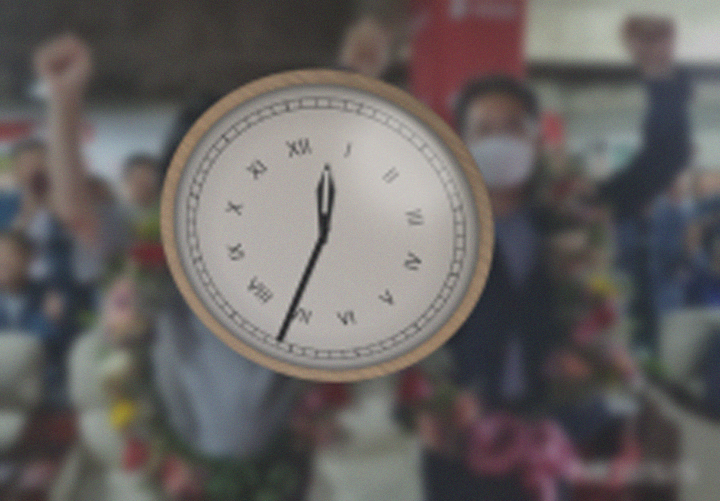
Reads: 12.36
